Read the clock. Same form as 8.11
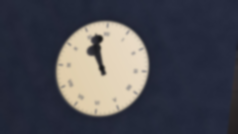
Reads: 10.57
